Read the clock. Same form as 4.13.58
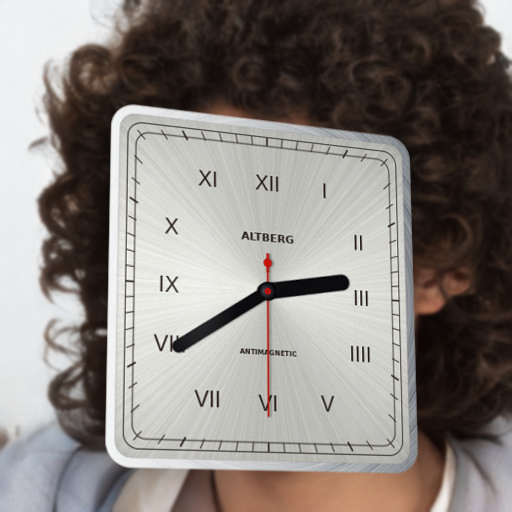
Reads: 2.39.30
